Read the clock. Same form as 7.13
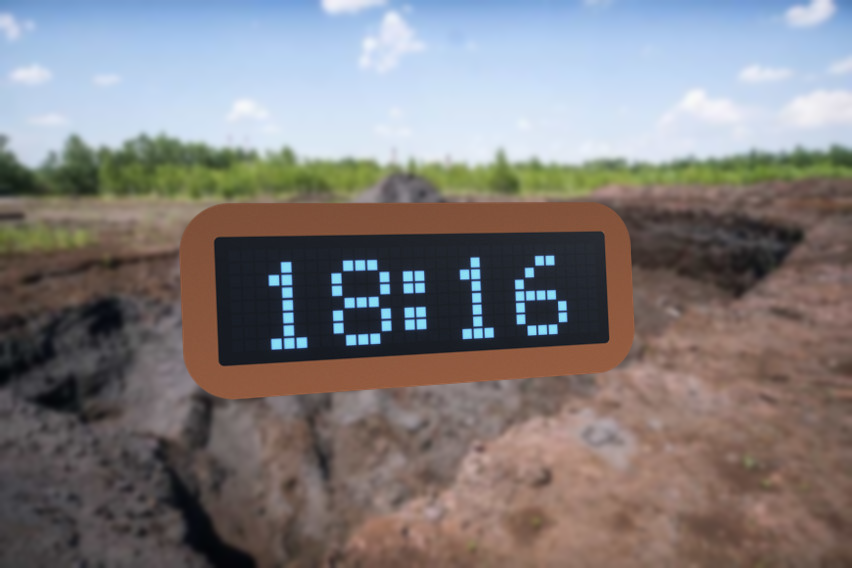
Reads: 18.16
